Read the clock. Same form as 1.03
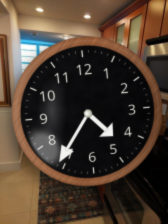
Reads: 4.36
